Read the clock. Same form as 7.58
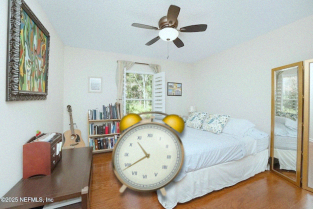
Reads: 10.39
